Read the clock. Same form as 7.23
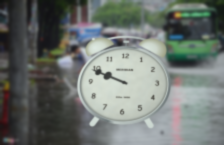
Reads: 9.49
